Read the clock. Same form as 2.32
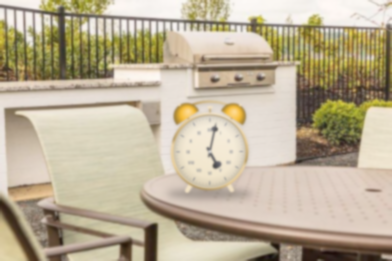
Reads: 5.02
